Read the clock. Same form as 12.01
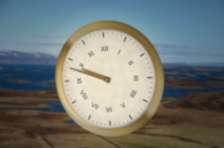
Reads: 9.48
